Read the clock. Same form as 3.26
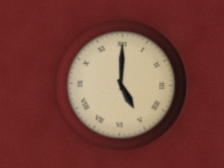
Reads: 5.00
